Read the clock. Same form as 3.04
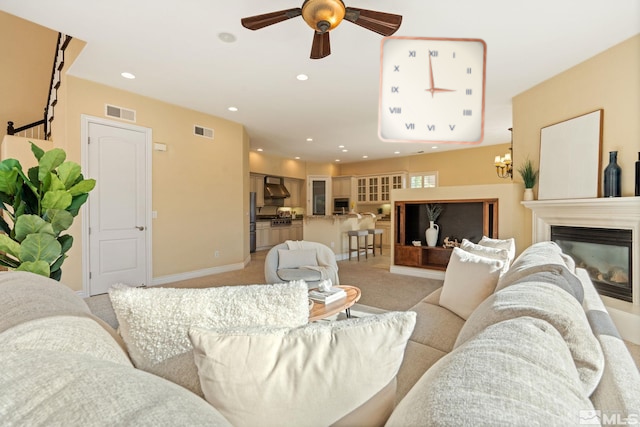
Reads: 2.59
